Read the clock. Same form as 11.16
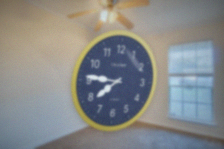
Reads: 7.46
